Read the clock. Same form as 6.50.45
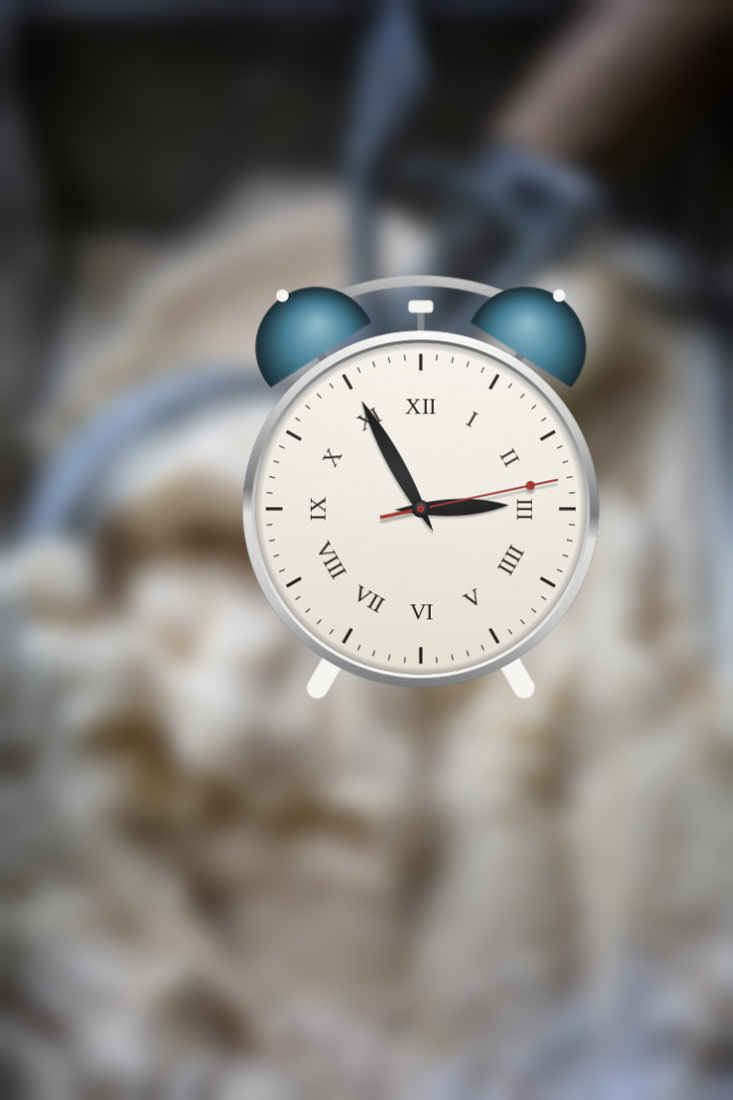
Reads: 2.55.13
